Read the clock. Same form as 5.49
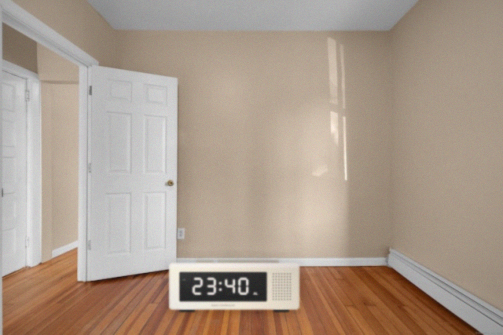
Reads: 23.40
